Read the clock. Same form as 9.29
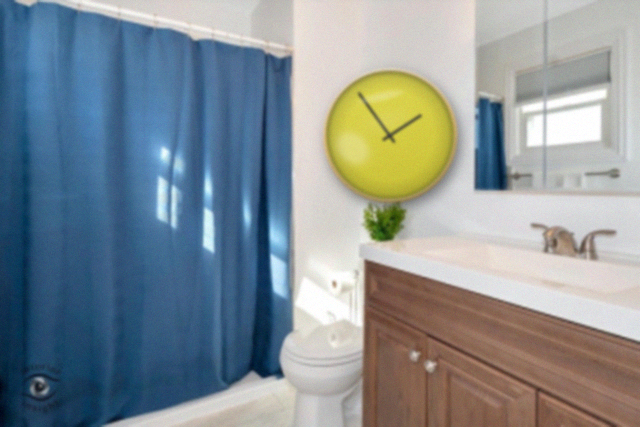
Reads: 1.54
